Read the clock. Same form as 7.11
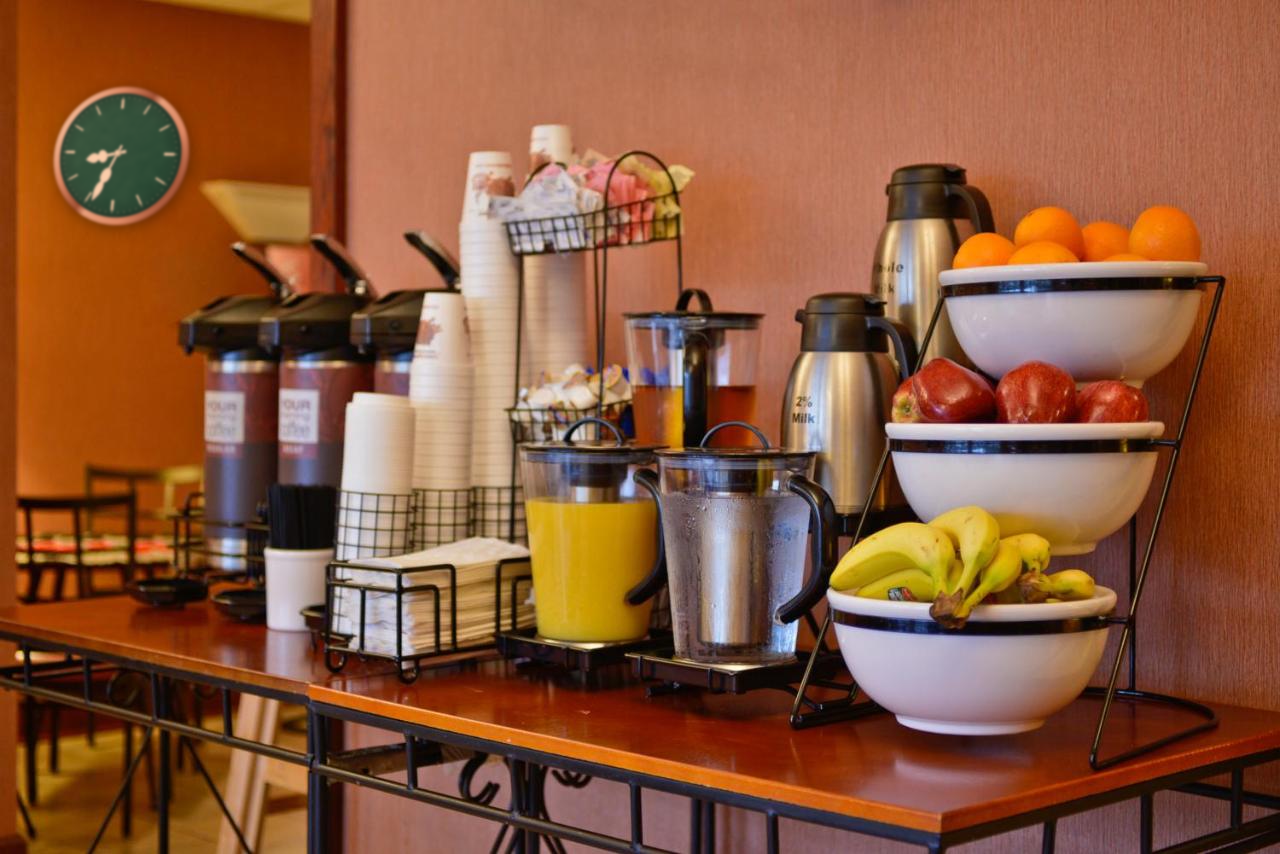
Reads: 8.34
